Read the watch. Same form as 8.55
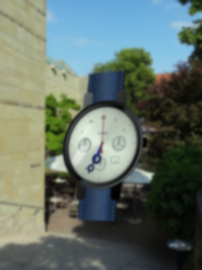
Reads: 6.34
